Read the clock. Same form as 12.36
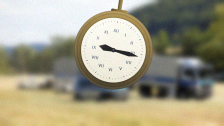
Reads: 9.16
